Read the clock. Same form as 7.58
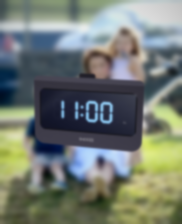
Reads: 11.00
